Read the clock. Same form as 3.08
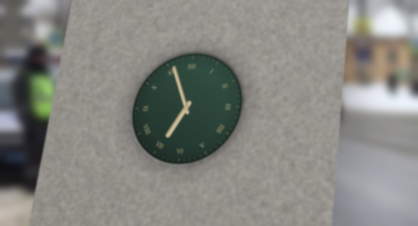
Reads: 6.56
